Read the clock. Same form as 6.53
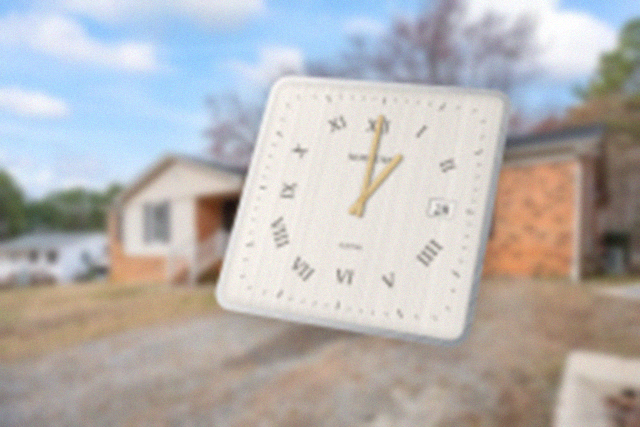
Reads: 1.00
